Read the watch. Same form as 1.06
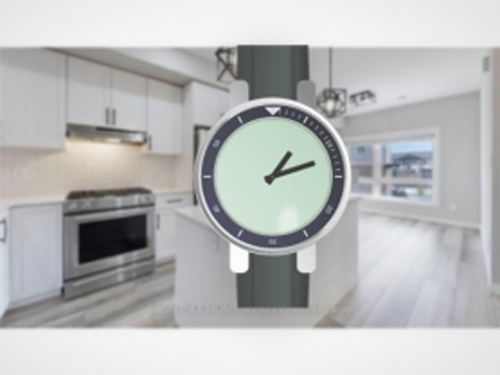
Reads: 1.12
